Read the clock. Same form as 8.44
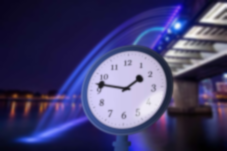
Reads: 1.47
